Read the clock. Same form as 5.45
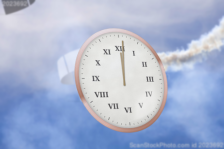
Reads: 12.01
